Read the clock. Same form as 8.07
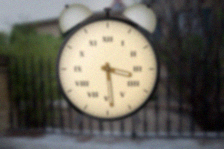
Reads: 3.29
